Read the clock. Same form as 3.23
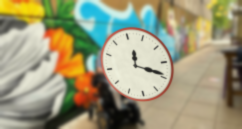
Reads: 12.19
